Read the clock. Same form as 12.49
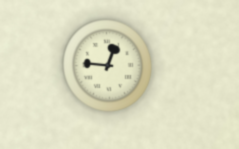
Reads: 12.46
